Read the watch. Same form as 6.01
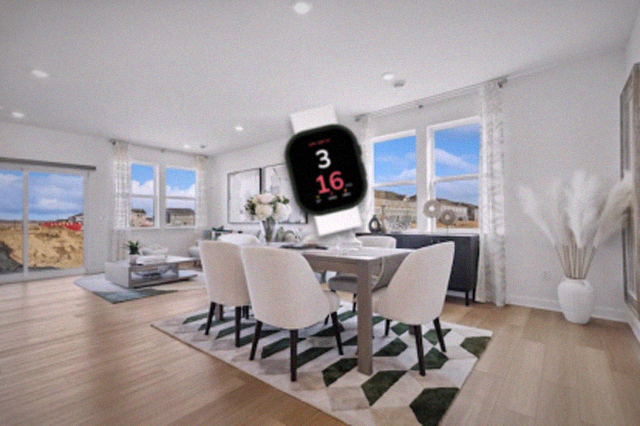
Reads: 3.16
